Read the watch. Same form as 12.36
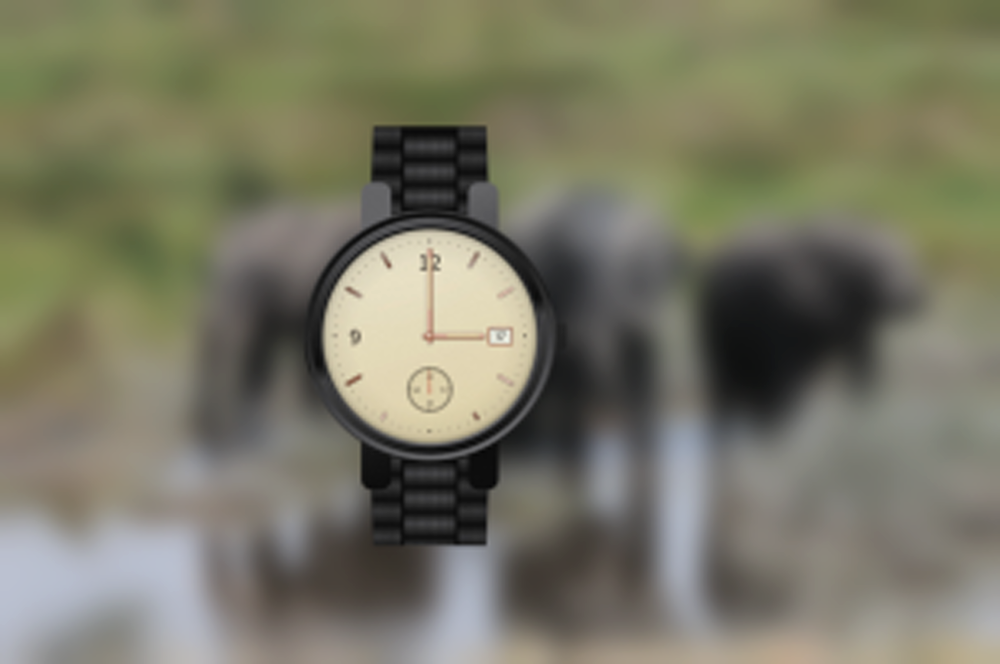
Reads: 3.00
